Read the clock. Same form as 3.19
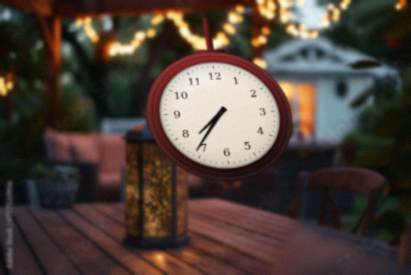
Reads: 7.36
